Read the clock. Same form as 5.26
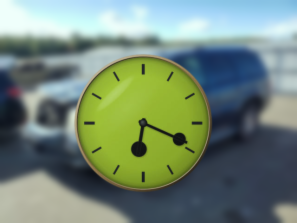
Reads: 6.19
